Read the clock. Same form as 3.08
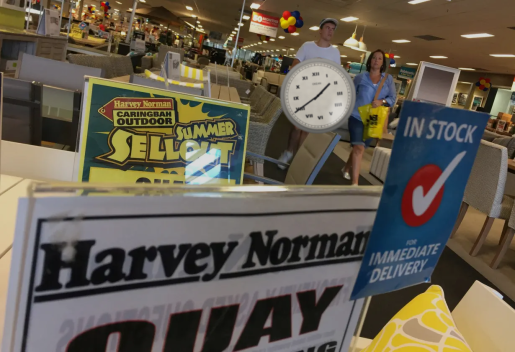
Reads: 1.40
